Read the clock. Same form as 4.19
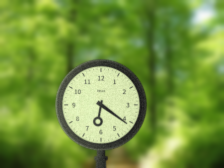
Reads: 6.21
